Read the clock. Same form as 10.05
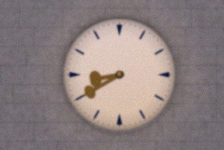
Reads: 8.40
